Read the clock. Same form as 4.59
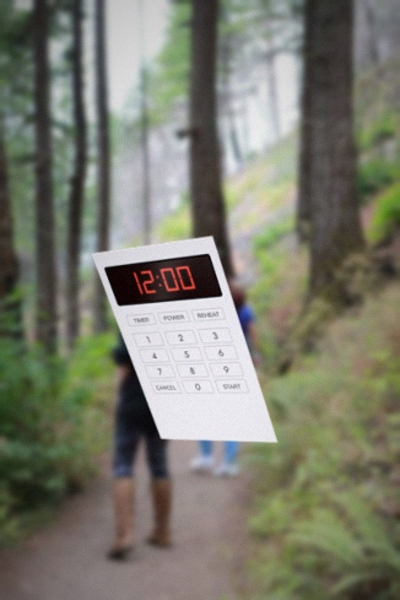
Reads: 12.00
